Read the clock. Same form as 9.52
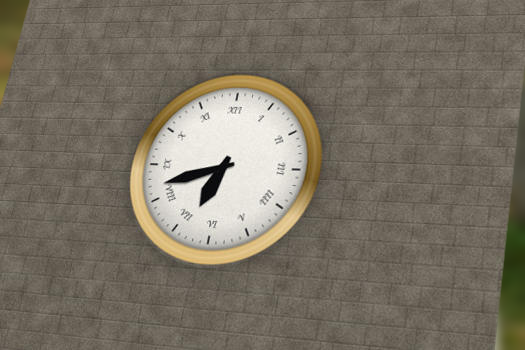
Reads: 6.42
